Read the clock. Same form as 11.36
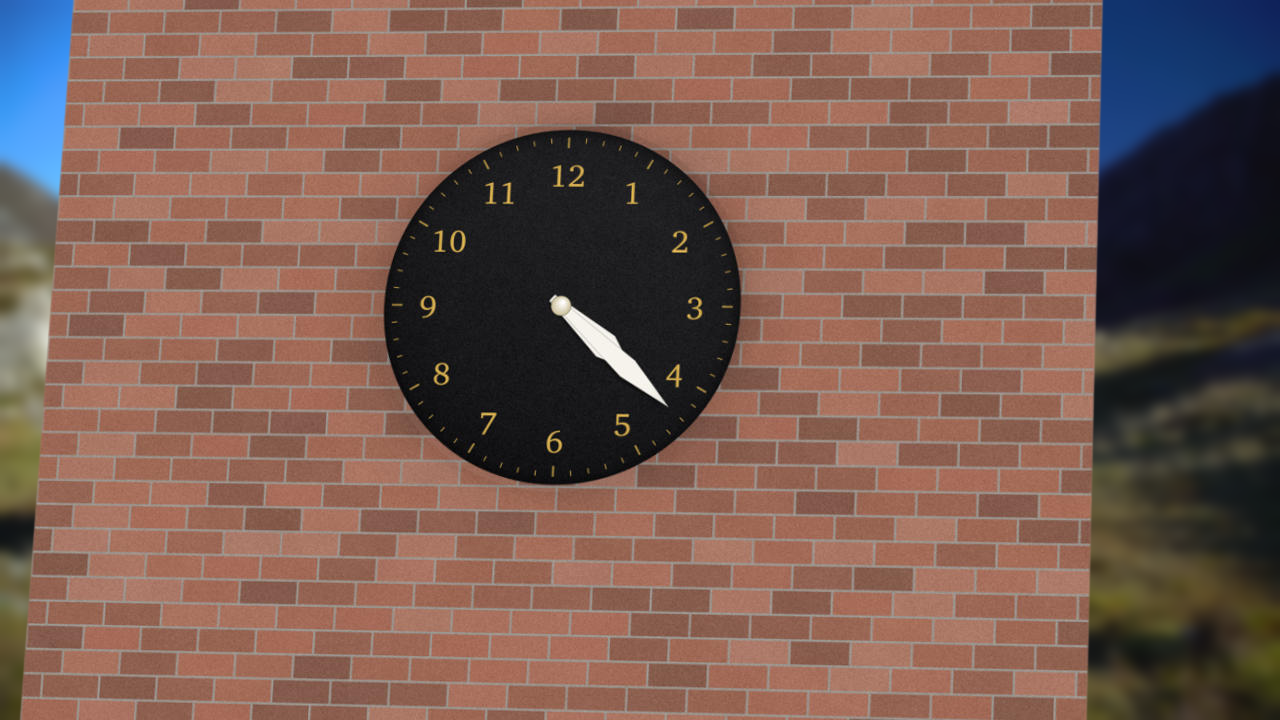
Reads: 4.22
